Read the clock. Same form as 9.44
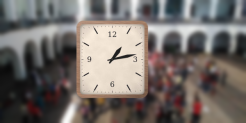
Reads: 1.13
